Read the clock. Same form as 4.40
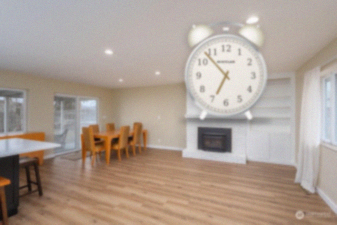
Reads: 6.53
